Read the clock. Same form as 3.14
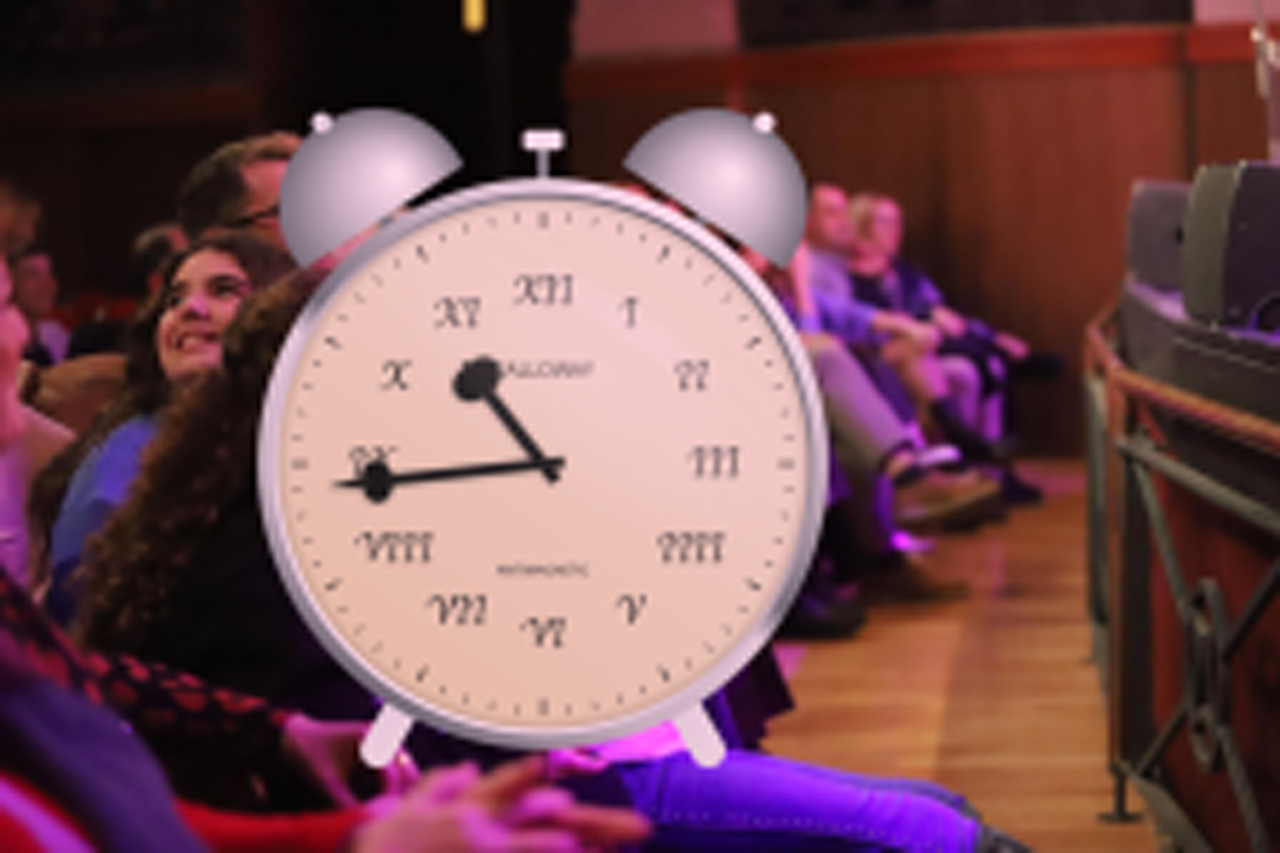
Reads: 10.44
